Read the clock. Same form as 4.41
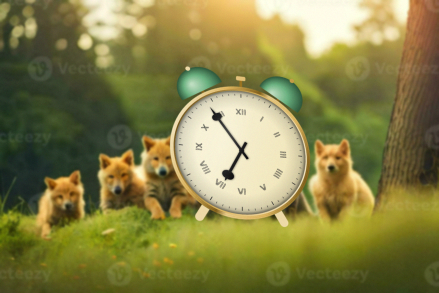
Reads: 6.54
